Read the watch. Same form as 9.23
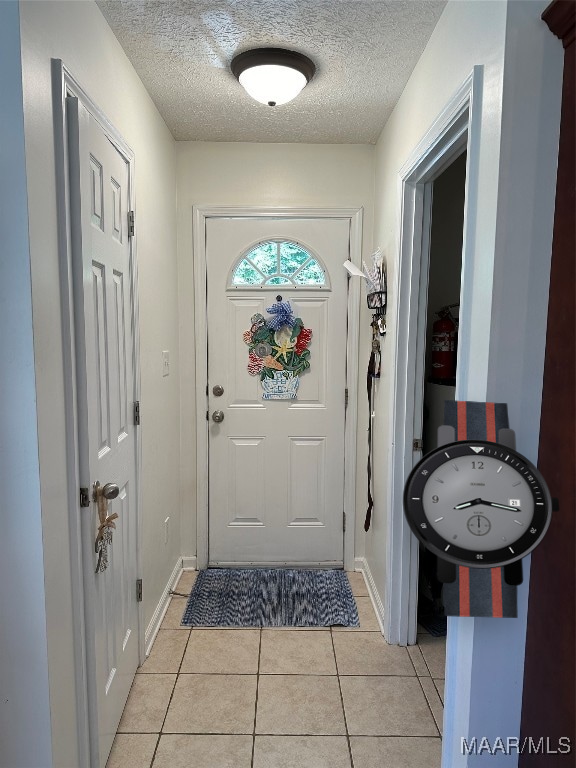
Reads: 8.17
